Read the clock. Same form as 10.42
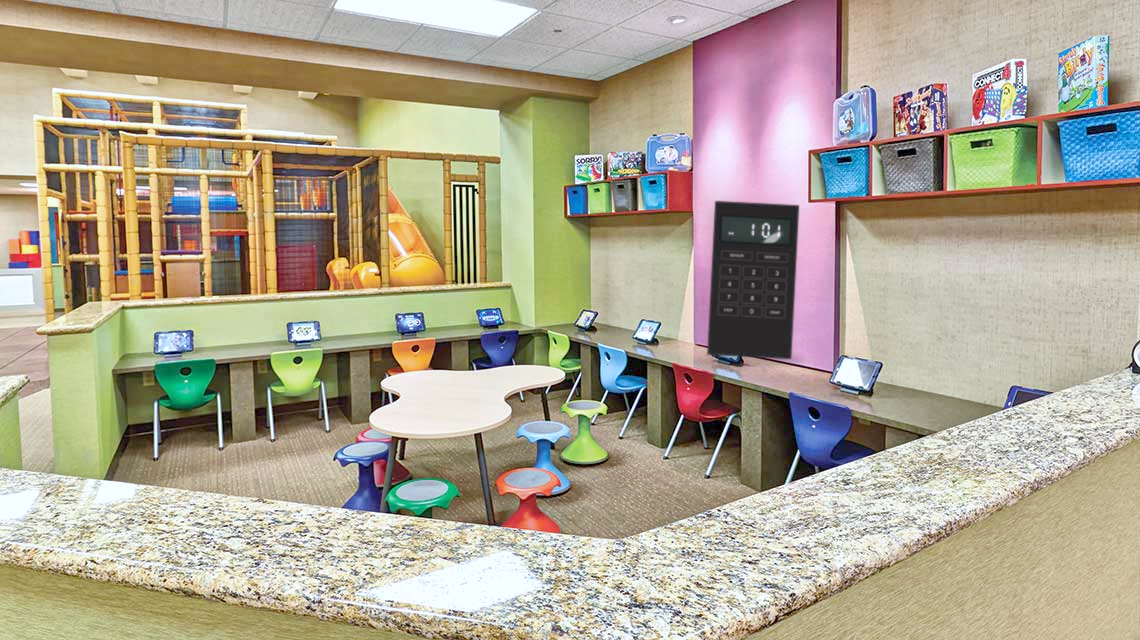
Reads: 1.01
